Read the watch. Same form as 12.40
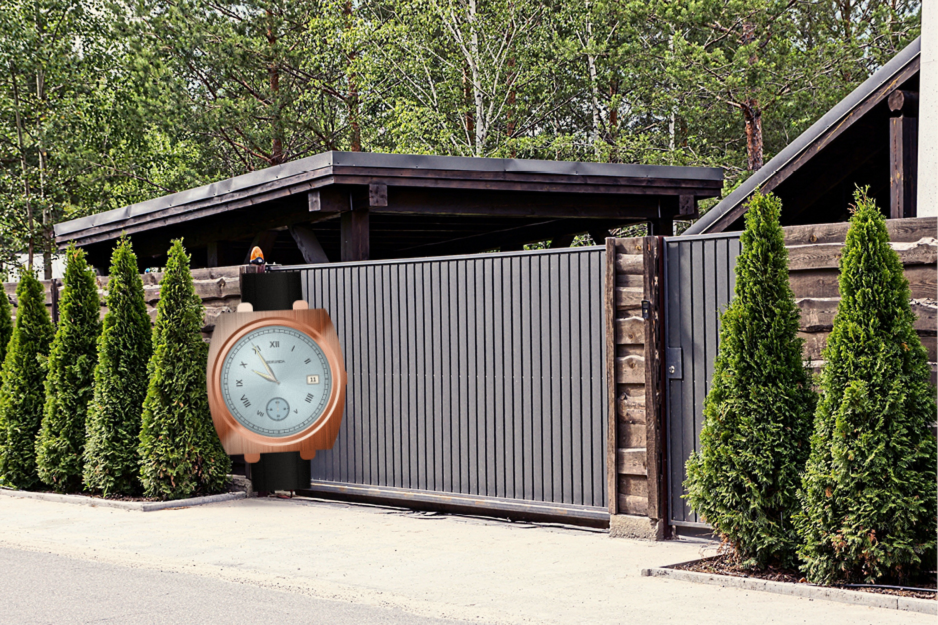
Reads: 9.55
